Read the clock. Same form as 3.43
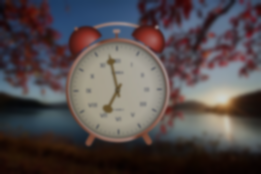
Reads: 6.58
